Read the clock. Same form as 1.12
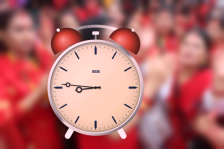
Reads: 8.46
